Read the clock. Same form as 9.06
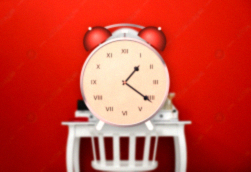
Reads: 1.21
